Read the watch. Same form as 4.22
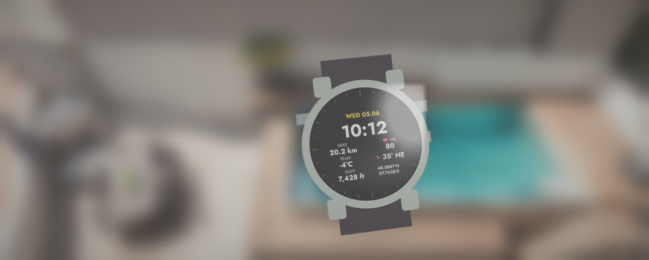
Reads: 10.12
